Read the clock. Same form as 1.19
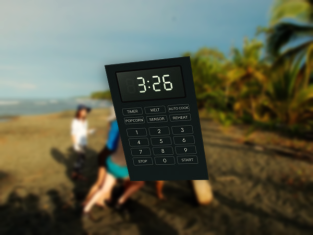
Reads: 3.26
